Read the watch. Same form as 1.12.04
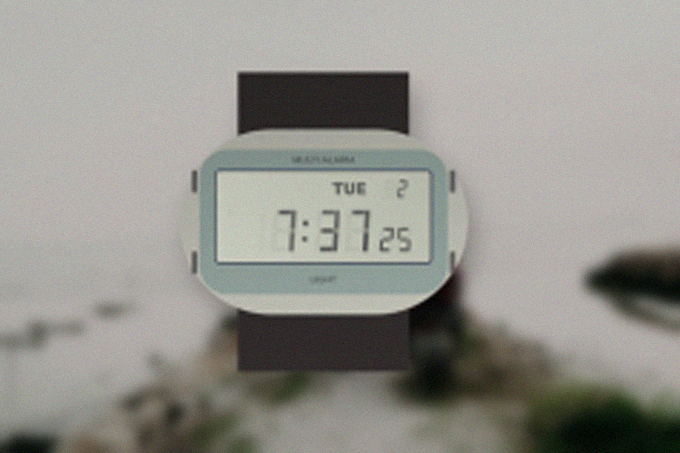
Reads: 7.37.25
